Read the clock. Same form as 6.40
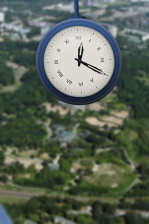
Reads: 12.20
